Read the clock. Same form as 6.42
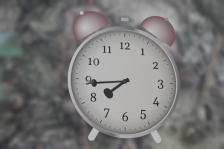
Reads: 7.44
